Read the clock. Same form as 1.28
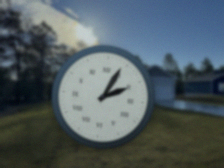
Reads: 2.04
